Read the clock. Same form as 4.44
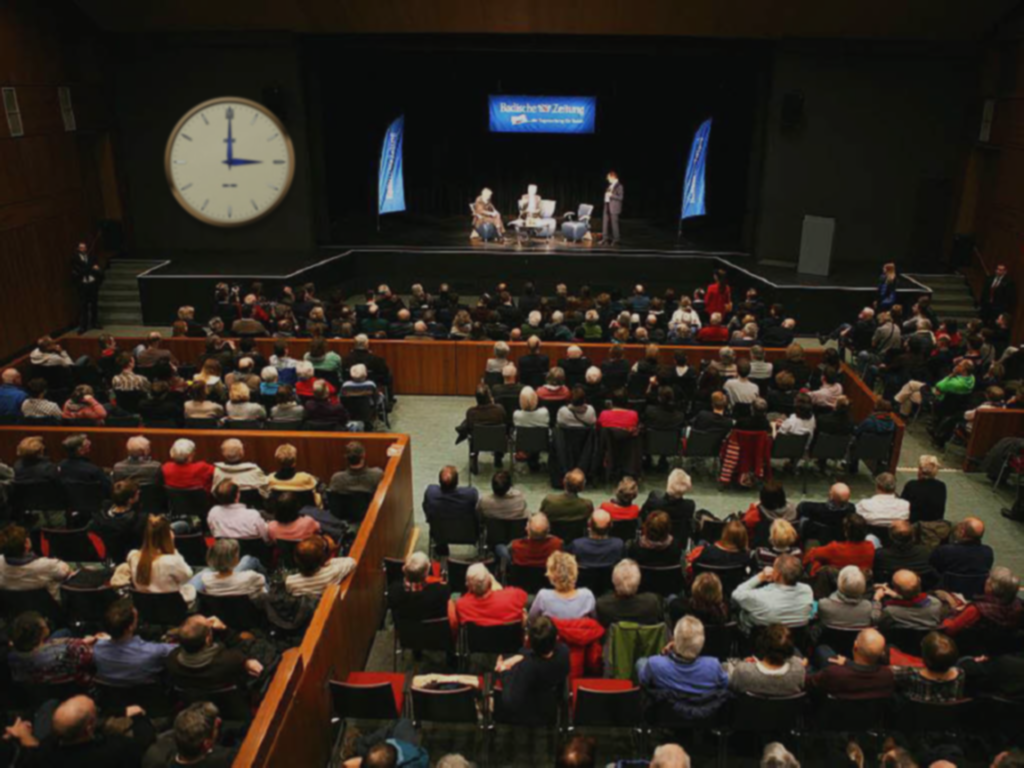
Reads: 3.00
